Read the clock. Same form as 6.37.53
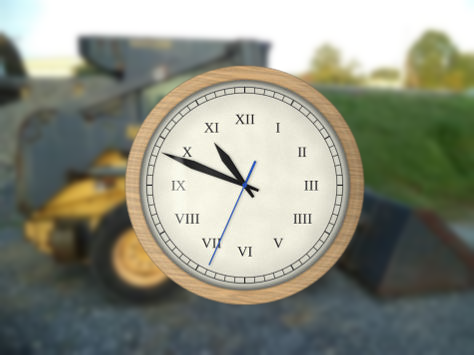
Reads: 10.48.34
